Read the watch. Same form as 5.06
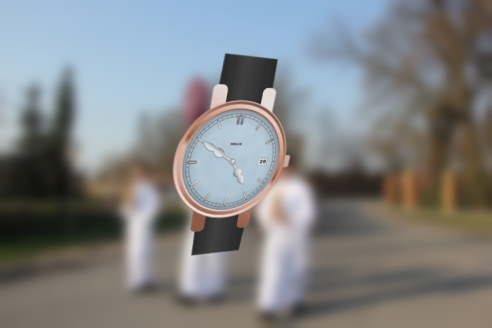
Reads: 4.50
